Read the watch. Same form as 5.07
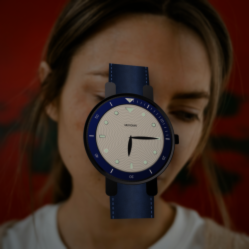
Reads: 6.15
